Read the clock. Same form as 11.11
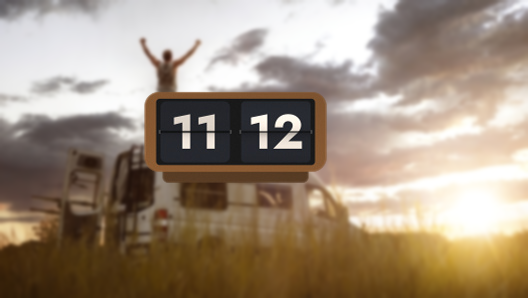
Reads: 11.12
